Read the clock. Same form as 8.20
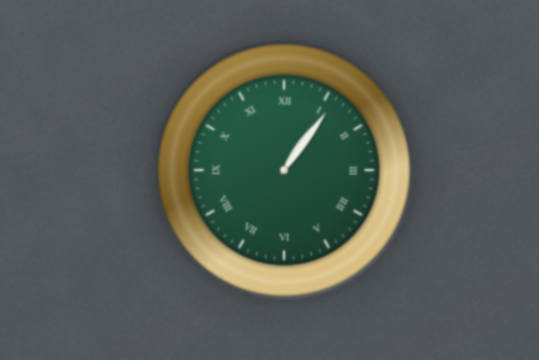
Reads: 1.06
